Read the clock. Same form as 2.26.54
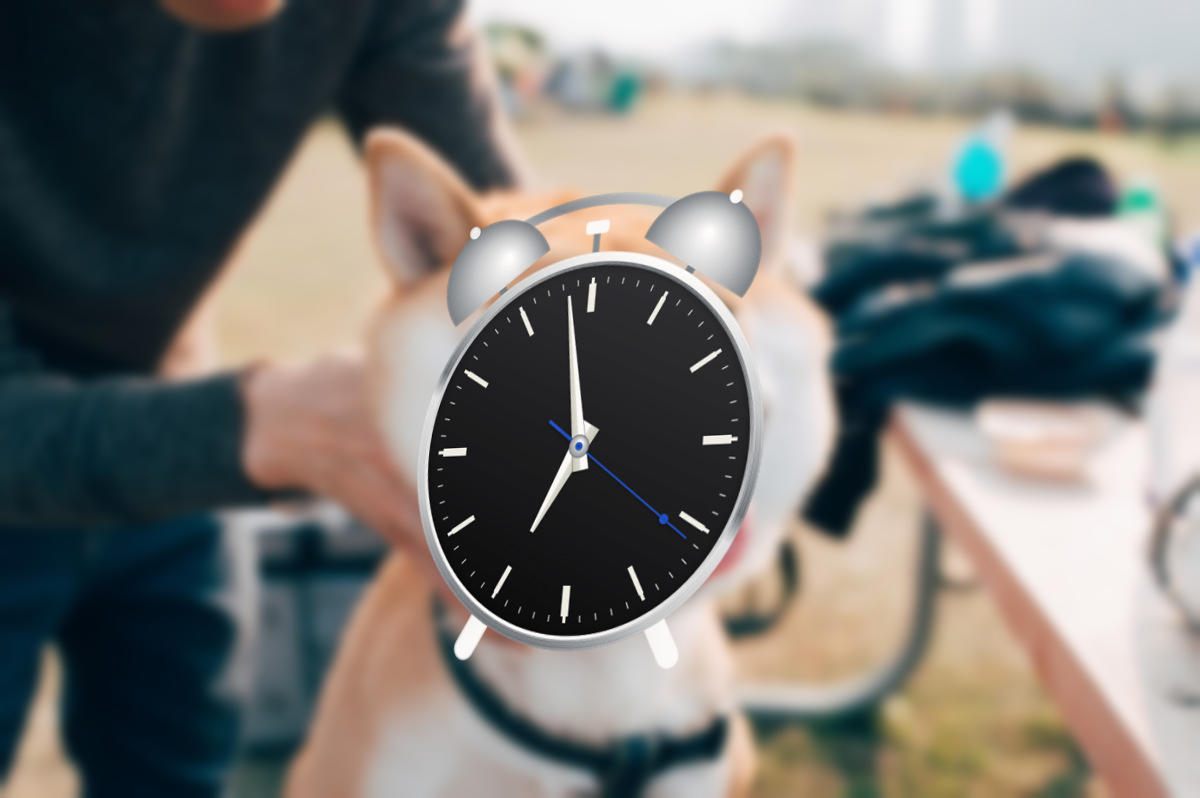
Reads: 6.58.21
